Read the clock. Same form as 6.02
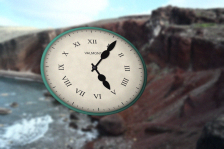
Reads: 5.06
